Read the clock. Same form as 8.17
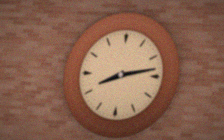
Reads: 8.13
